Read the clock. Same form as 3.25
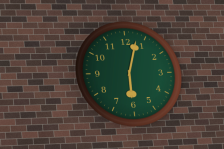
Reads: 6.03
